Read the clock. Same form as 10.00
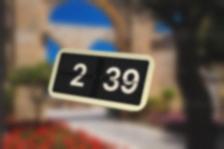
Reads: 2.39
